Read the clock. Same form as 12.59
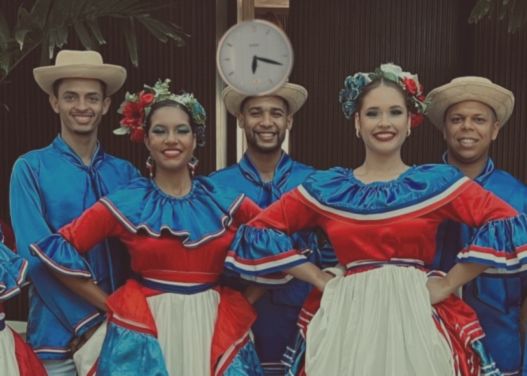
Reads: 6.18
